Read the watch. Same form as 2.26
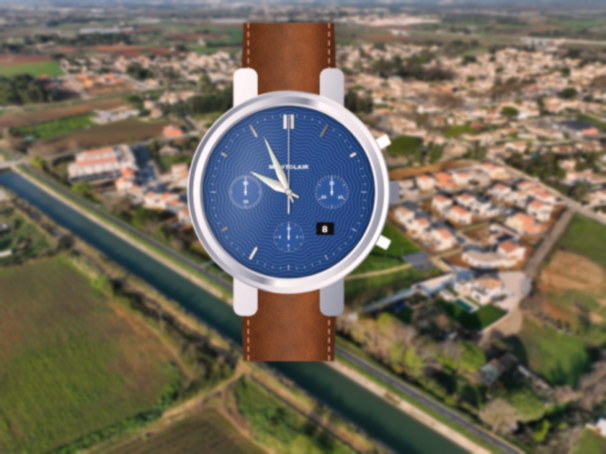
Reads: 9.56
